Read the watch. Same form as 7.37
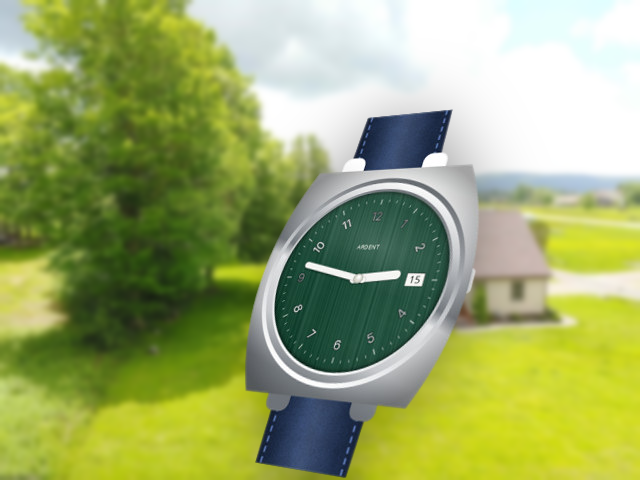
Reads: 2.47
